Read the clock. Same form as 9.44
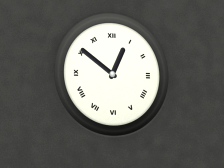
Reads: 12.51
